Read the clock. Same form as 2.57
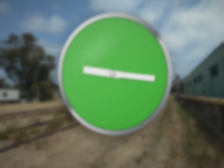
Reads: 9.16
